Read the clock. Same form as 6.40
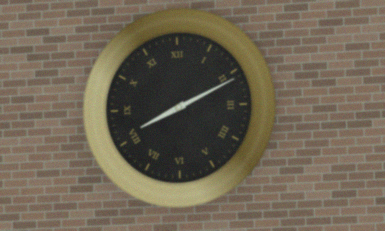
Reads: 8.11
